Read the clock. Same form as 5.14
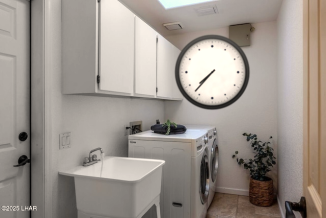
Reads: 7.37
